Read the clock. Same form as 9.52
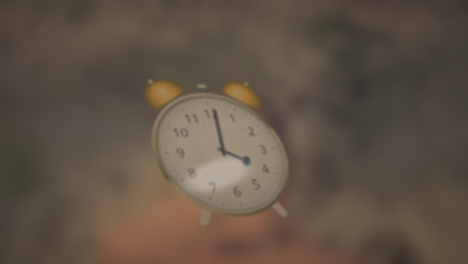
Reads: 4.01
